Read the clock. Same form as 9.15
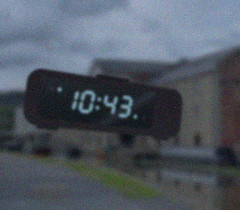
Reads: 10.43
